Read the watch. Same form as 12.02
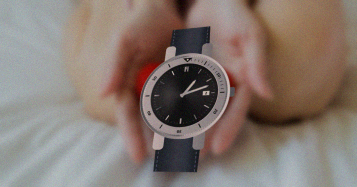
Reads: 1.12
